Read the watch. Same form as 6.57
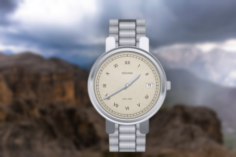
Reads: 1.40
